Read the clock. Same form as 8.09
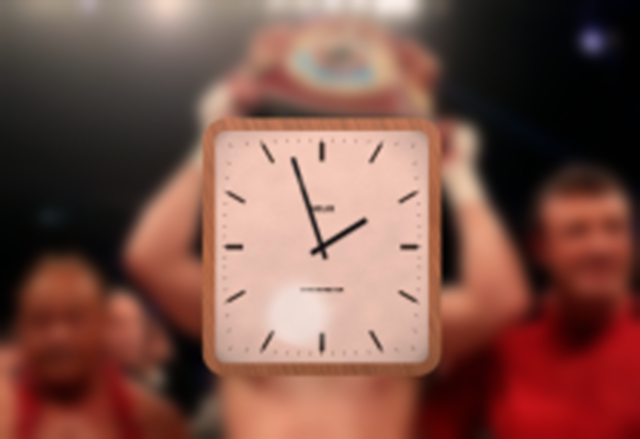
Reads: 1.57
